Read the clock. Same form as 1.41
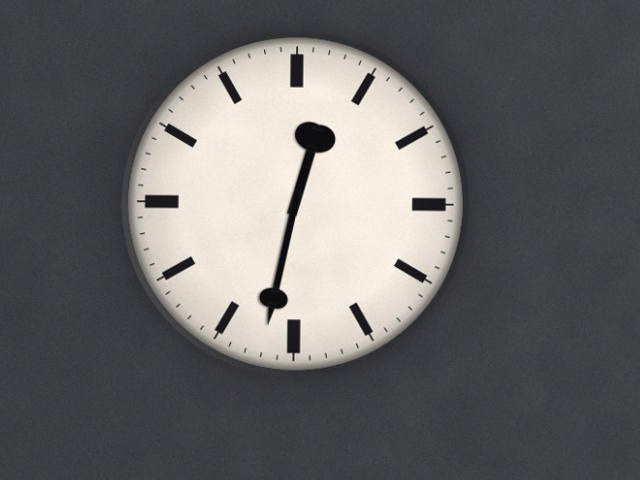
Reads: 12.32
